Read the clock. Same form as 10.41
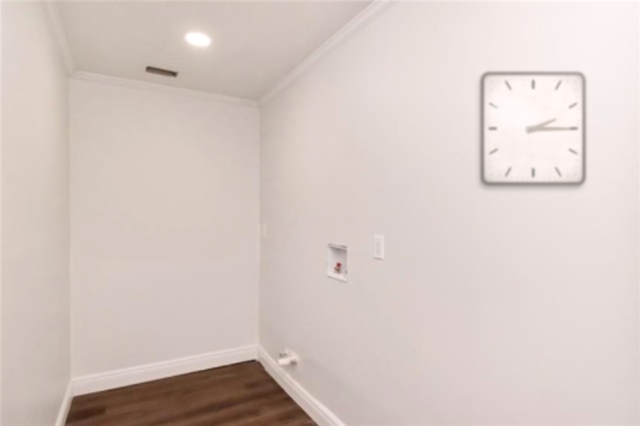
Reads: 2.15
